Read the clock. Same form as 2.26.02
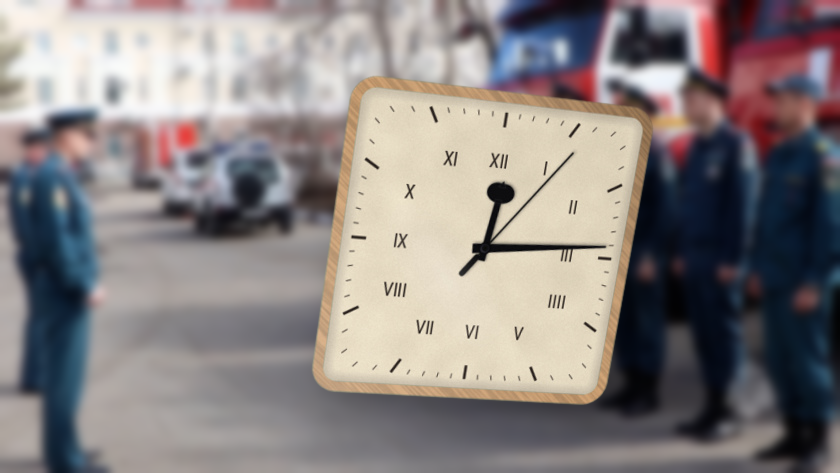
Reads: 12.14.06
